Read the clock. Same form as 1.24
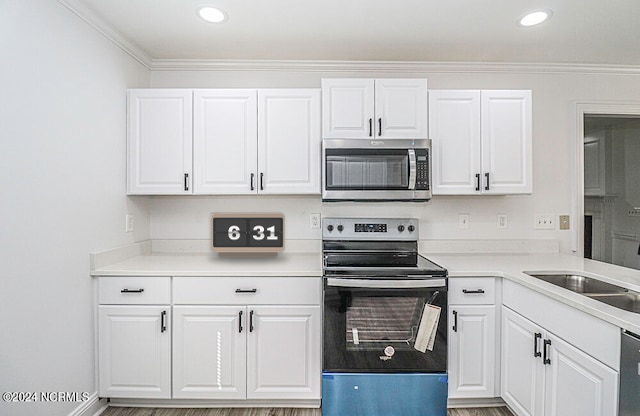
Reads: 6.31
